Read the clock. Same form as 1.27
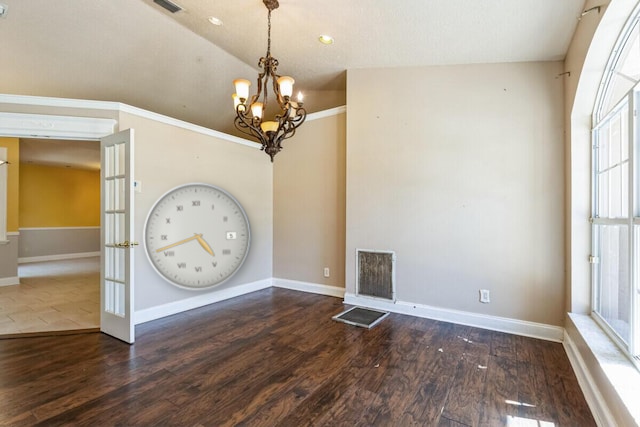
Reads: 4.42
